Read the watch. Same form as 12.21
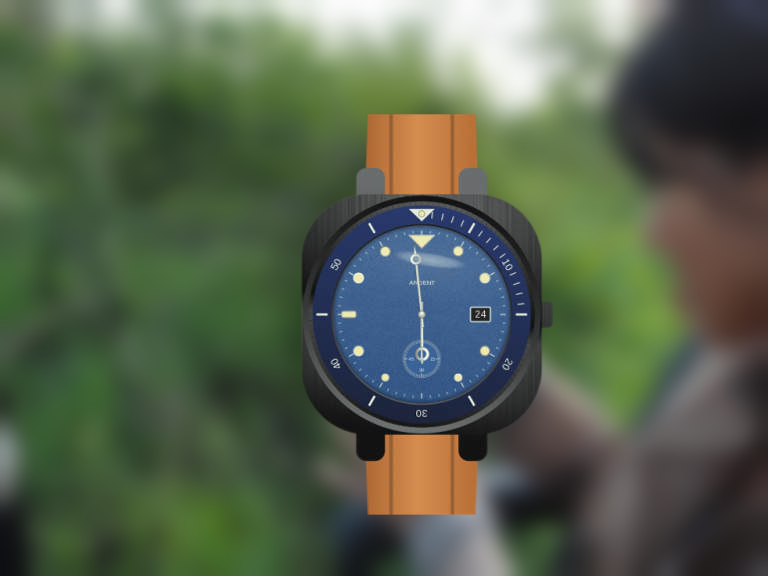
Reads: 5.59
